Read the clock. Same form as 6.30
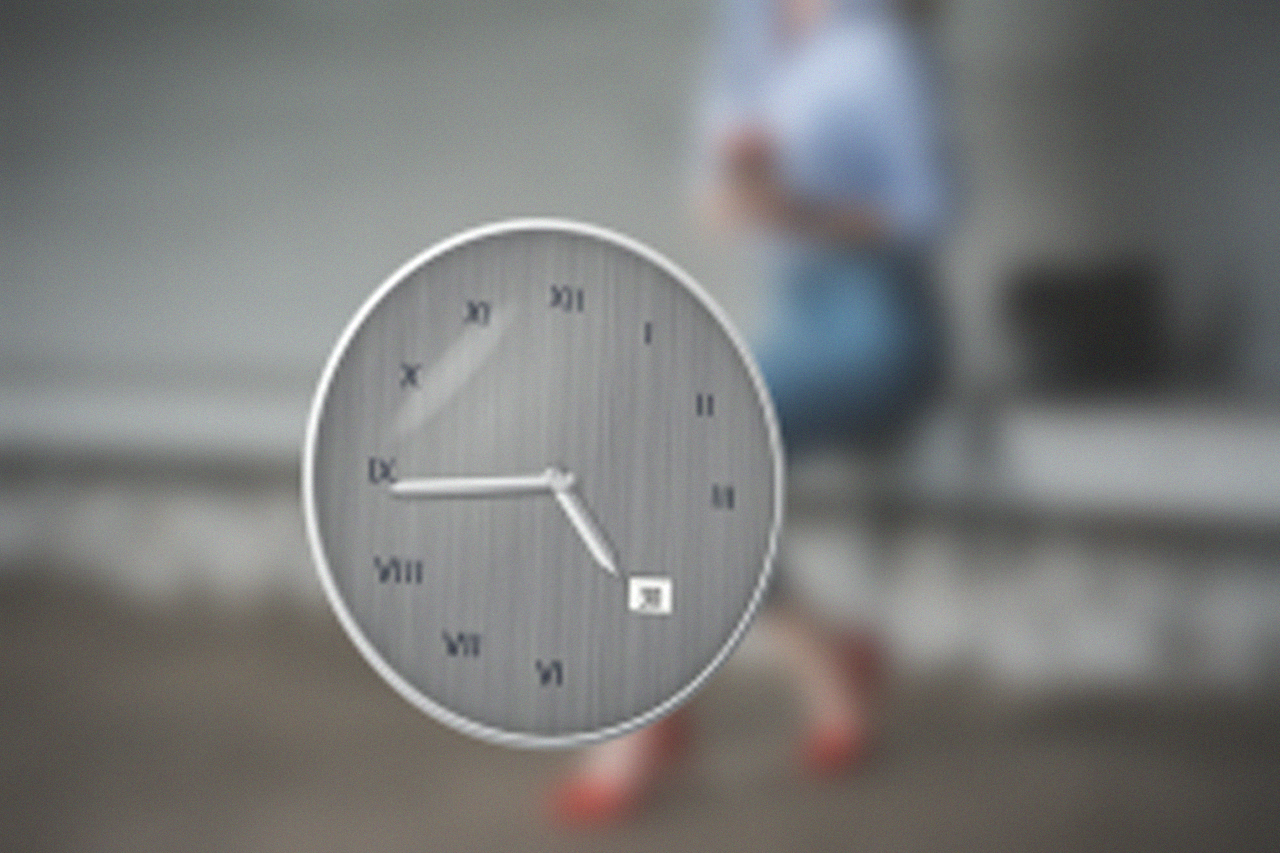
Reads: 4.44
